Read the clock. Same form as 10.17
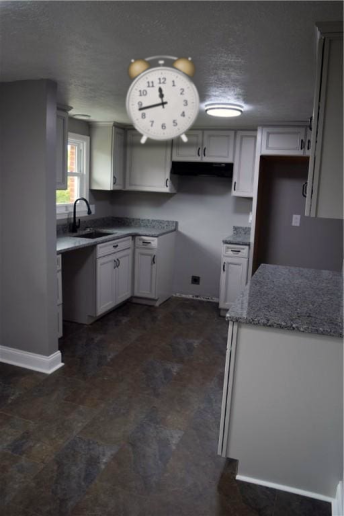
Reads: 11.43
